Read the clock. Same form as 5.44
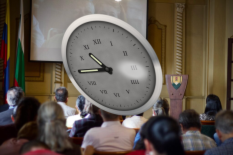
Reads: 10.45
